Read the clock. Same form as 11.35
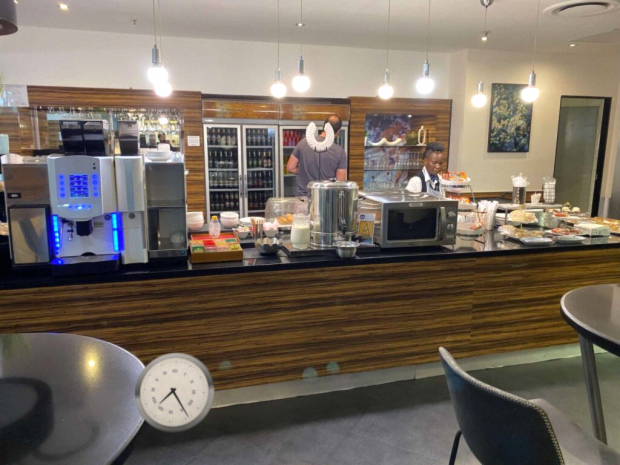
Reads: 7.24
